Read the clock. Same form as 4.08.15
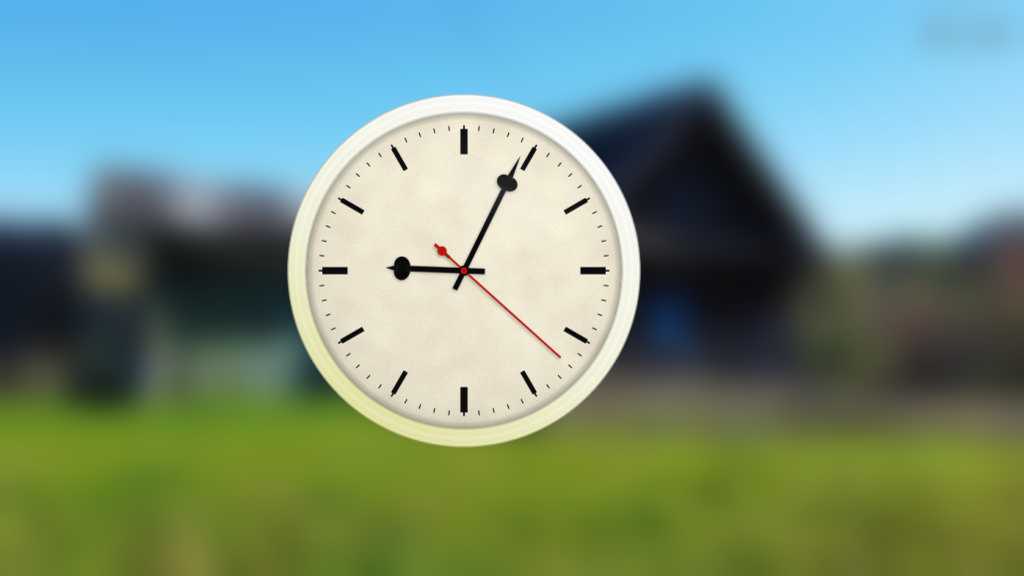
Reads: 9.04.22
